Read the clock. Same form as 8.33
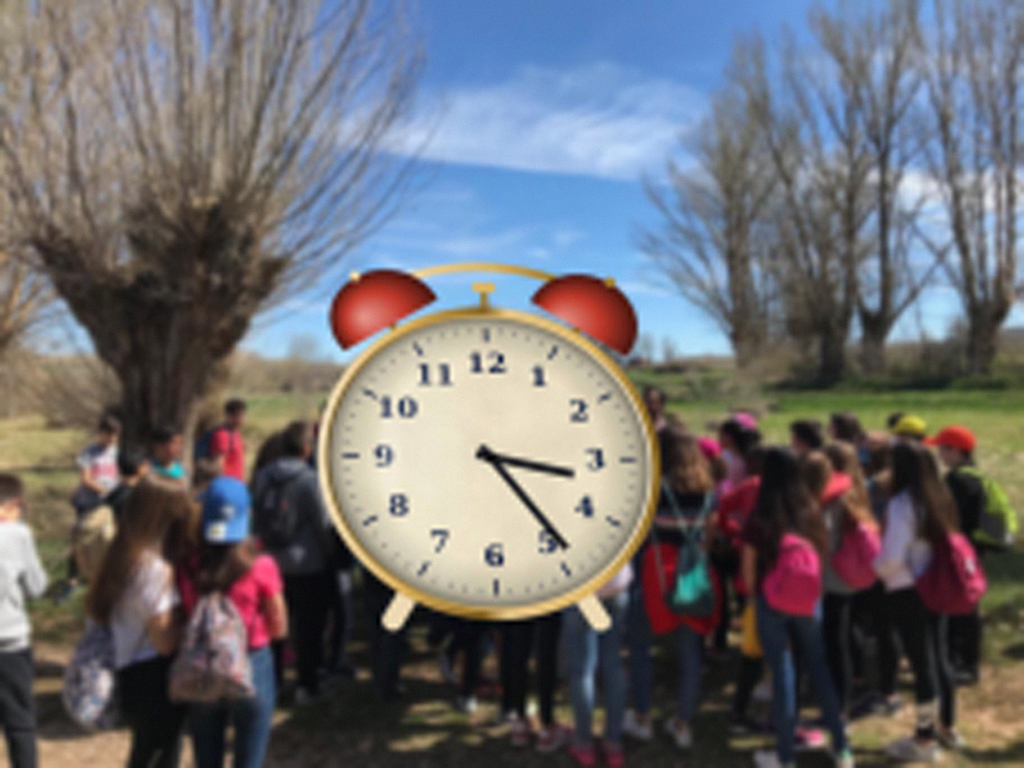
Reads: 3.24
